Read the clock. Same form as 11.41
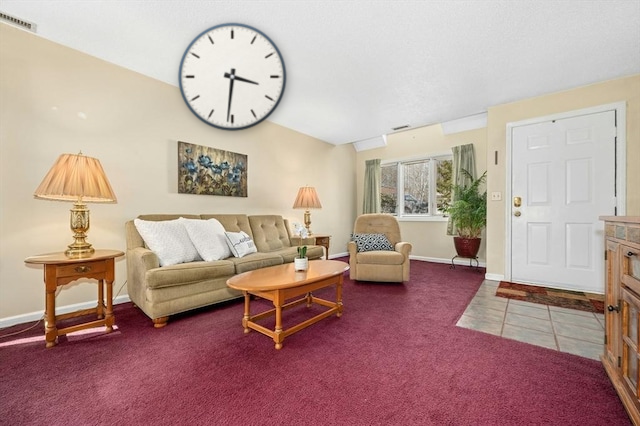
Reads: 3.31
